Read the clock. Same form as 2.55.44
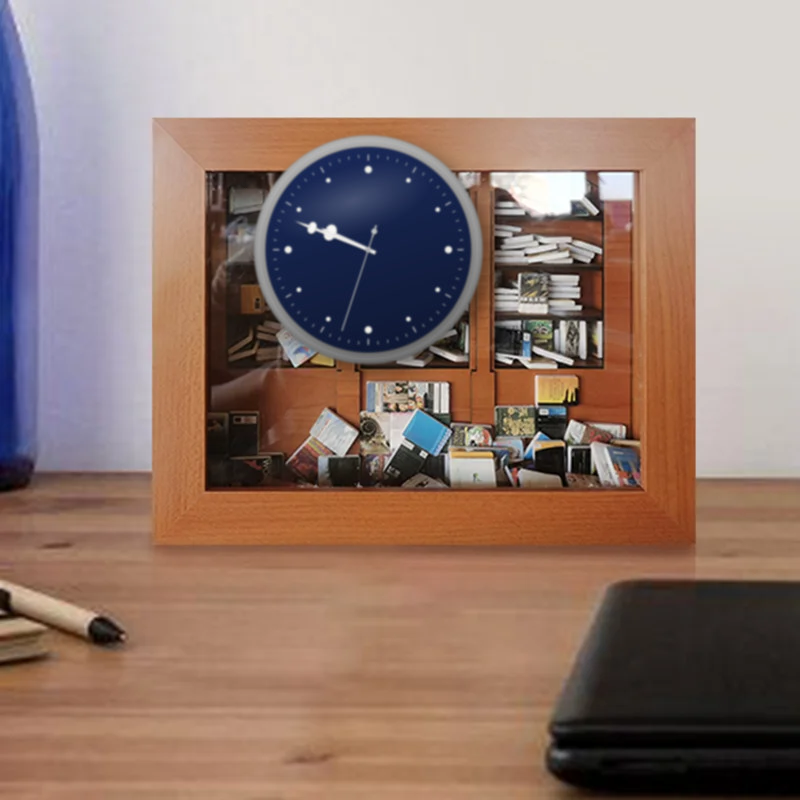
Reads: 9.48.33
